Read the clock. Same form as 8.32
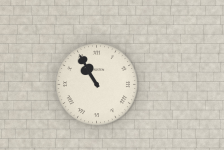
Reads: 10.55
